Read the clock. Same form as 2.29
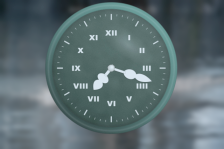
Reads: 7.18
